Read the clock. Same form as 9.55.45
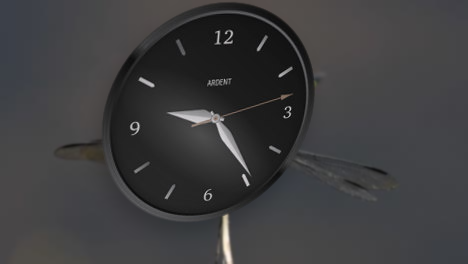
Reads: 9.24.13
